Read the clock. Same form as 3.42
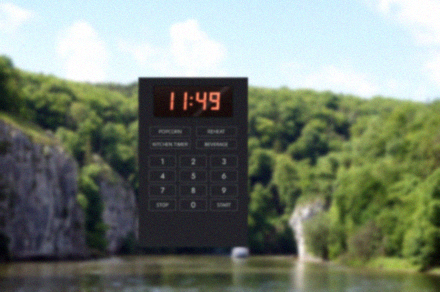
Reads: 11.49
